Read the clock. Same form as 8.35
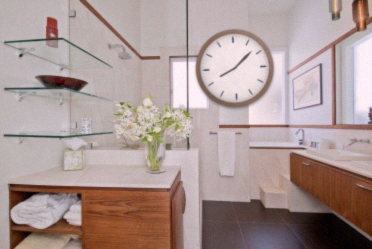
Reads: 8.08
